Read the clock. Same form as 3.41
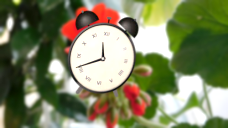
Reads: 11.41
